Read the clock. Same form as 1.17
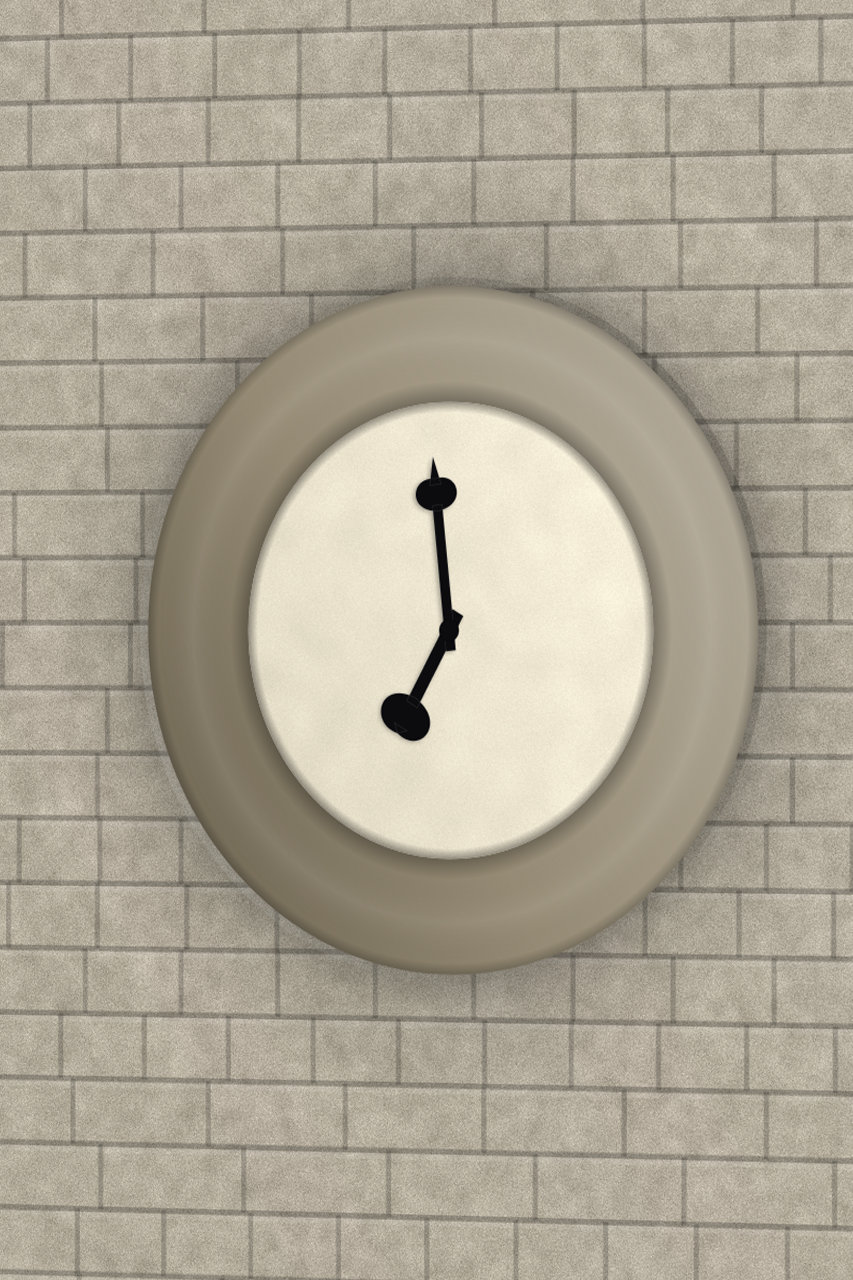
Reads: 6.59
